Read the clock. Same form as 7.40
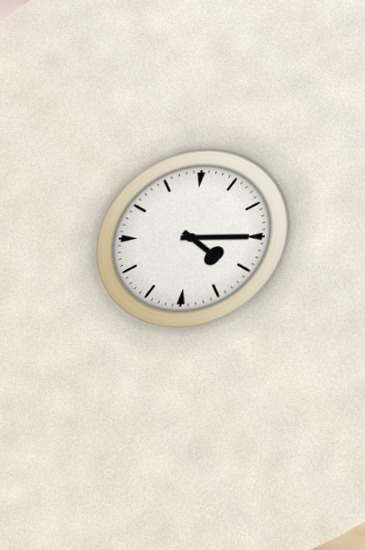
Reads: 4.15
